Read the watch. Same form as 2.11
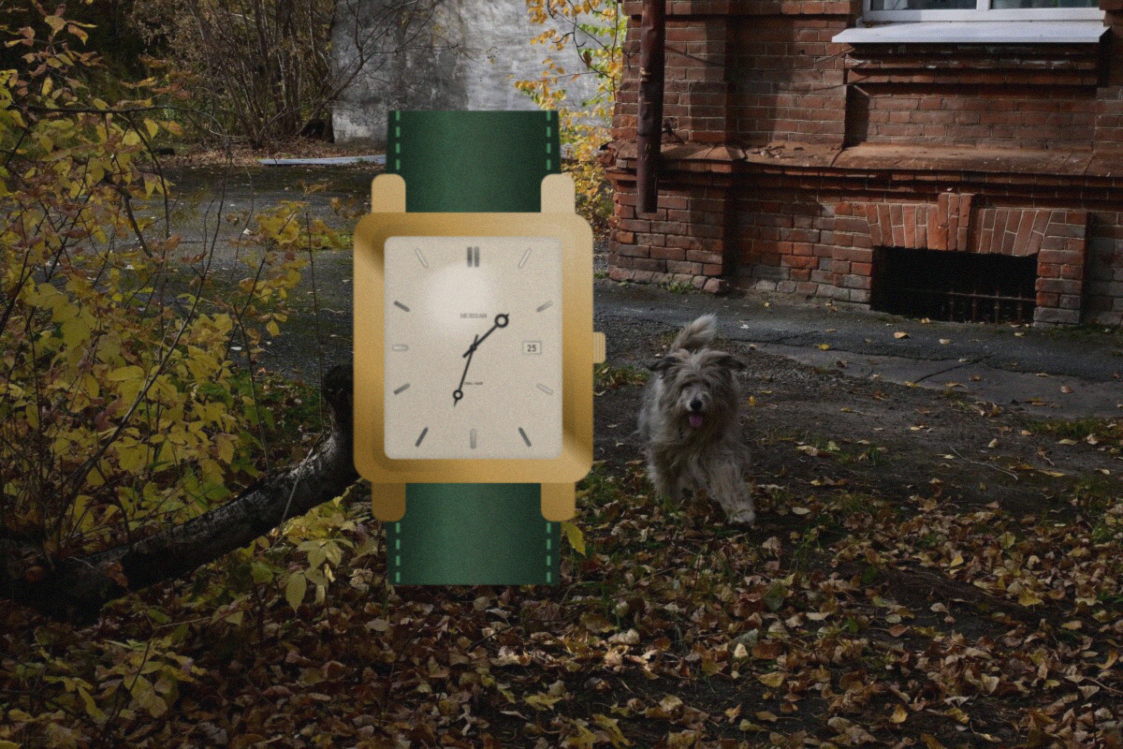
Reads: 1.33
